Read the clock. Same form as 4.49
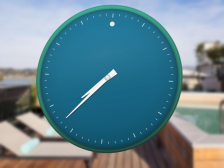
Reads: 7.37
